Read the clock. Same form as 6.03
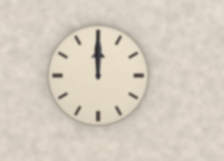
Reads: 12.00
